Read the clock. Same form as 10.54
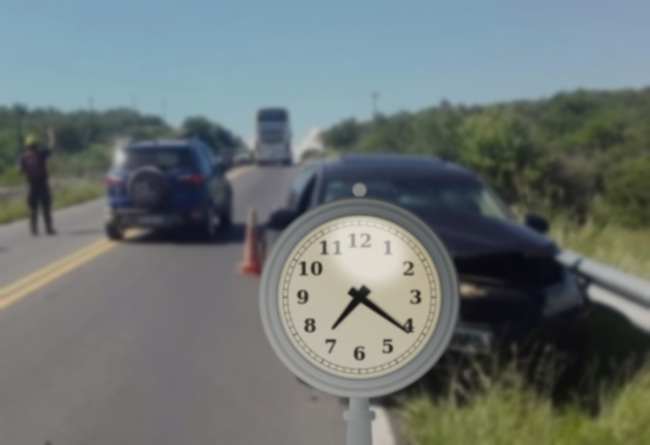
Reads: 7.21
